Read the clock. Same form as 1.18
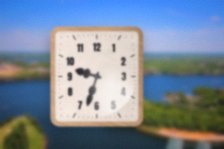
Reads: 9.33
